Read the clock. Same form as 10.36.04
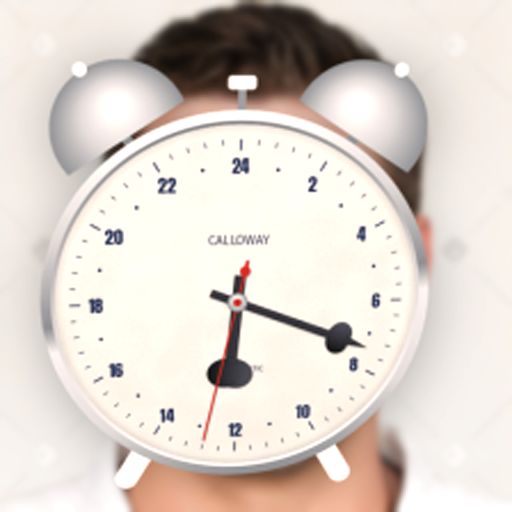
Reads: 12.18.32
